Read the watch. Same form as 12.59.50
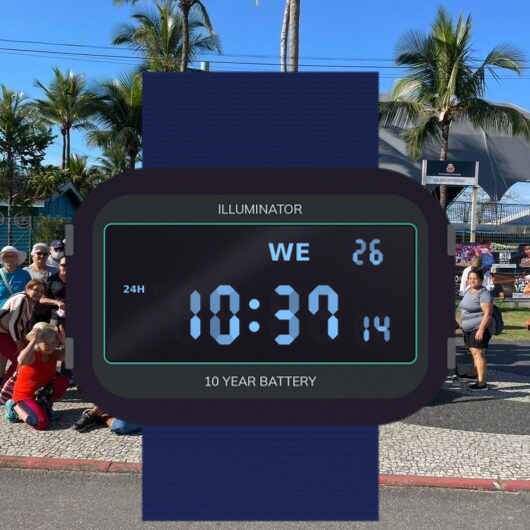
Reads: 10.37.14
